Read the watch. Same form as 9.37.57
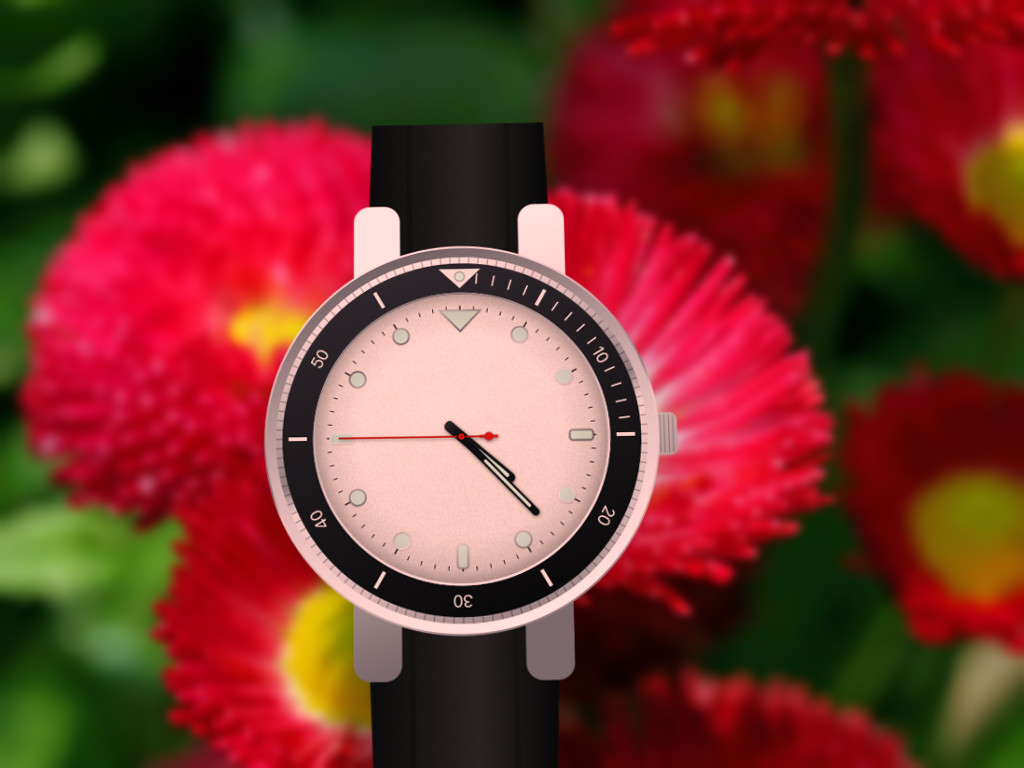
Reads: 4.22.45
